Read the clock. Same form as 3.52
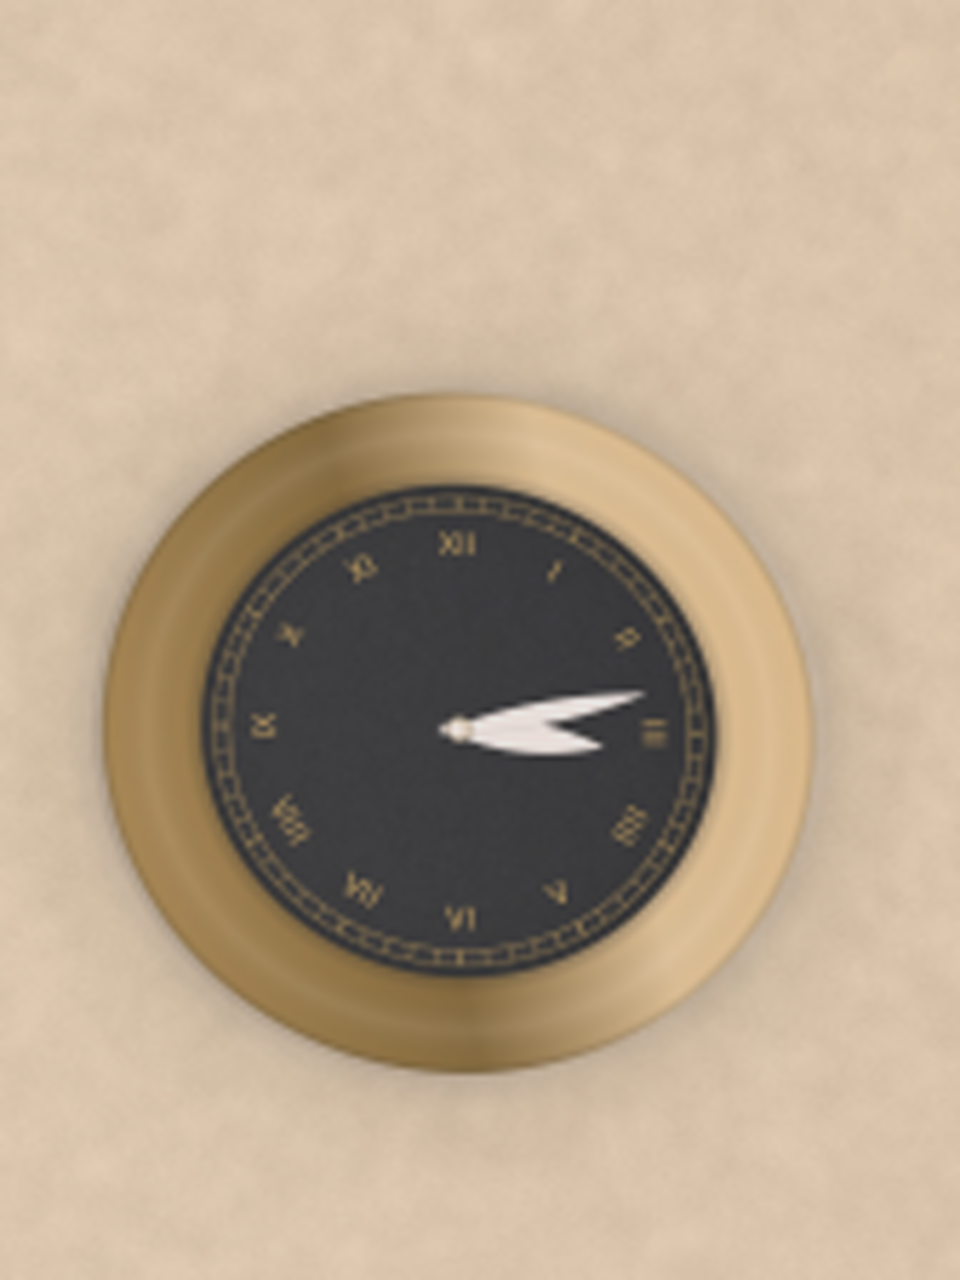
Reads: 3.13
